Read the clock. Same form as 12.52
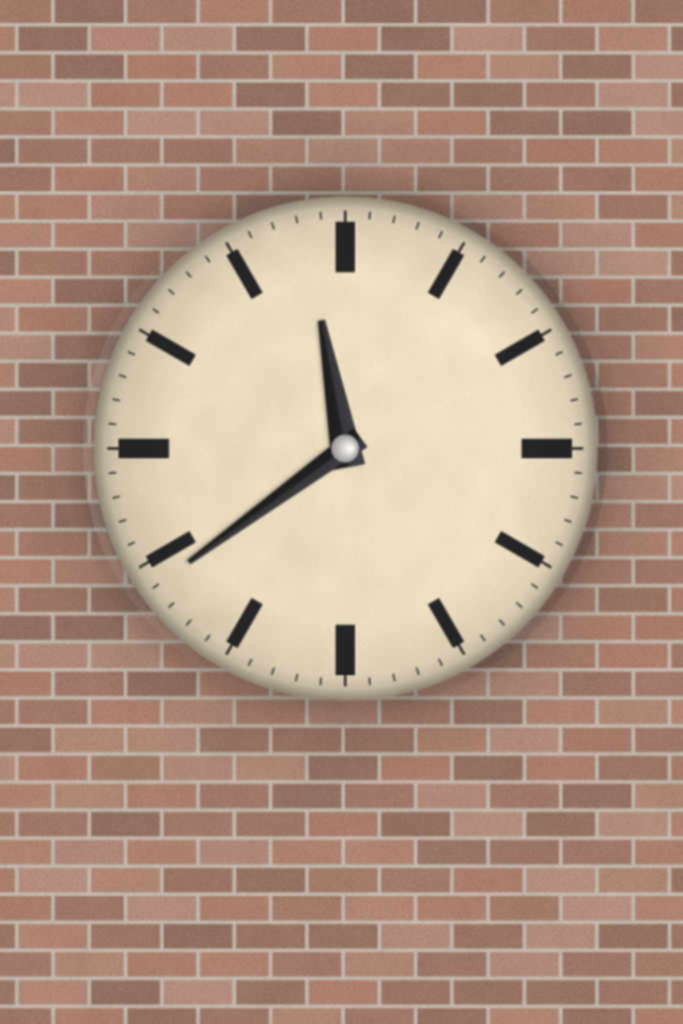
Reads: 11.39
